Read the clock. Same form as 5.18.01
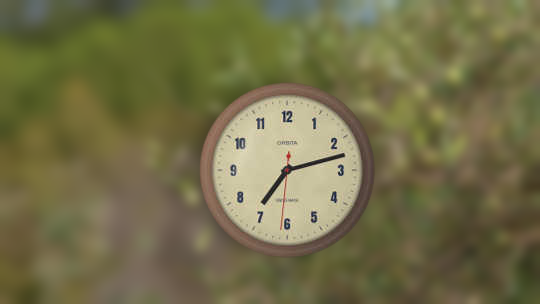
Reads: 7.12.31
